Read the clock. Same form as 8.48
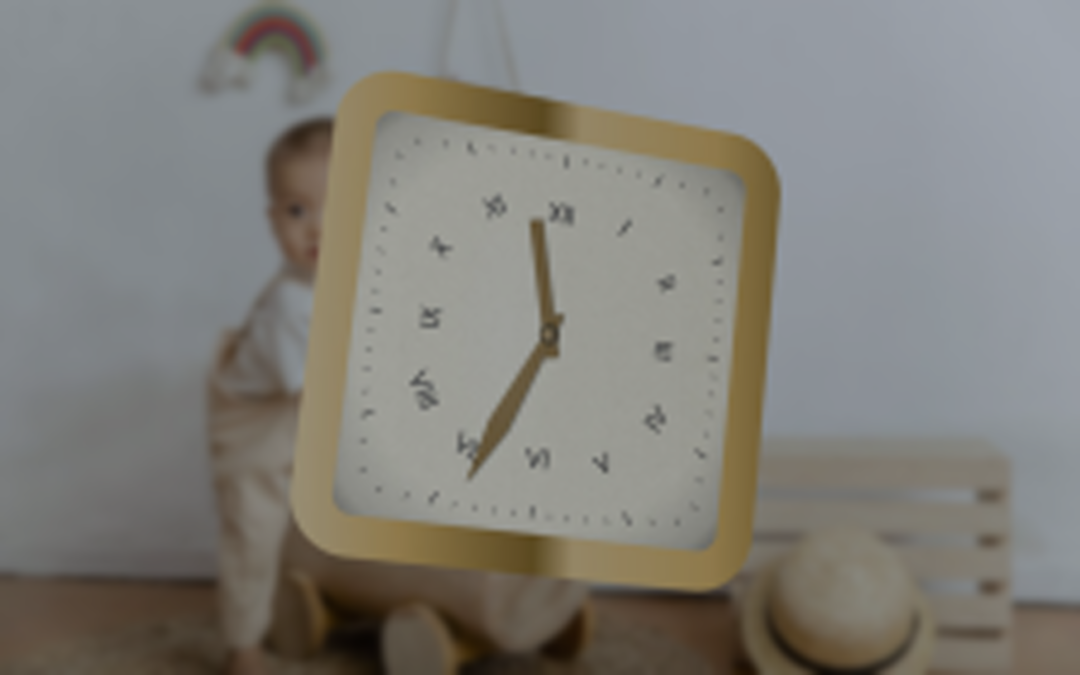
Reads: 11.34
